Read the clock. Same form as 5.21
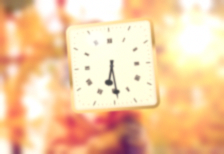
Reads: 6.29
